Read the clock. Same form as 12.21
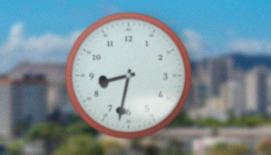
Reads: 8.32
